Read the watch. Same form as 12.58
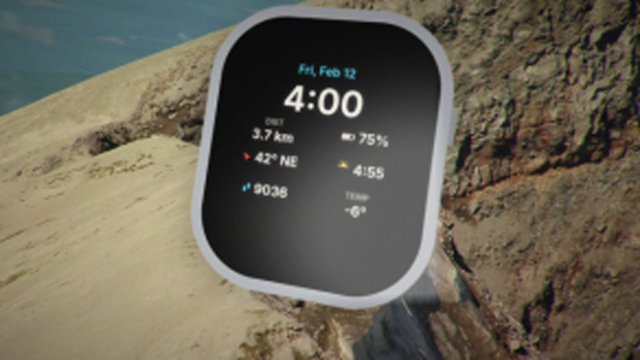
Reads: 4.00
